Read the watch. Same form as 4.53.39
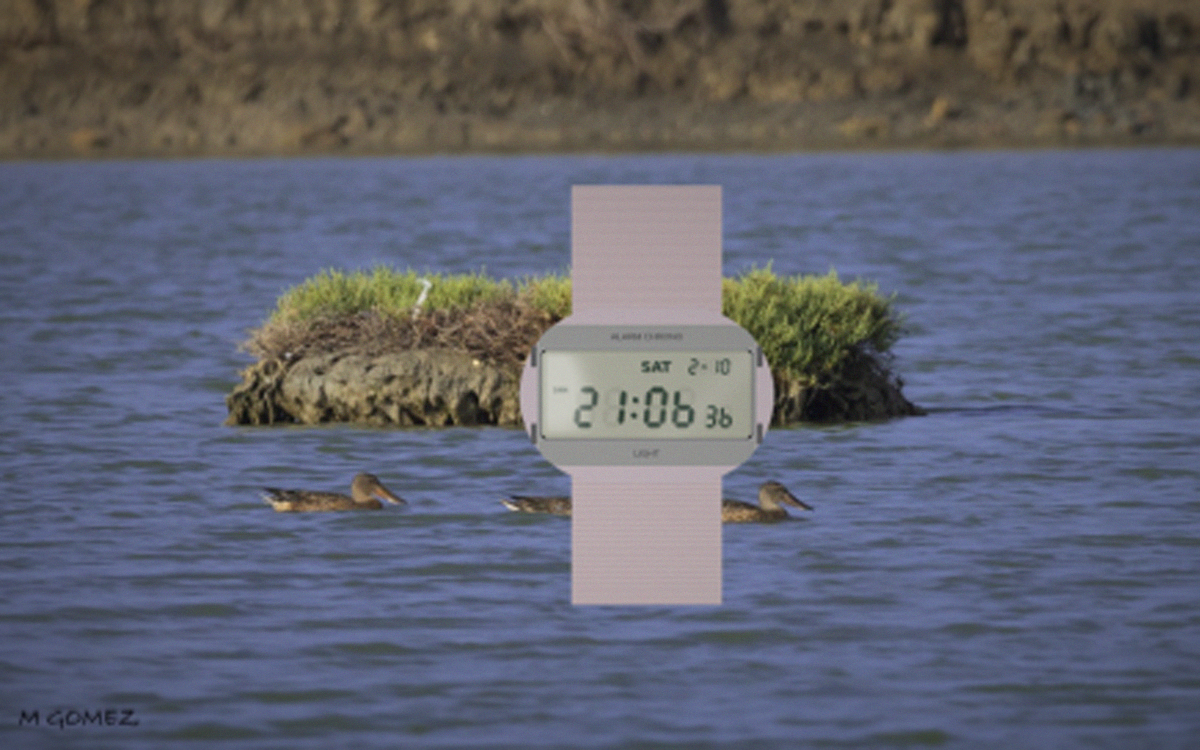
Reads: 21.06.36
